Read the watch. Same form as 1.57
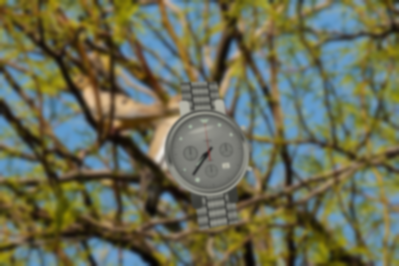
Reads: 7.37
